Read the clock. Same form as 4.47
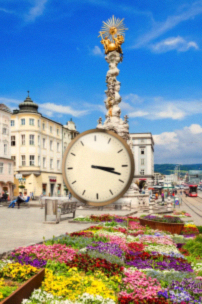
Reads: 3.18
